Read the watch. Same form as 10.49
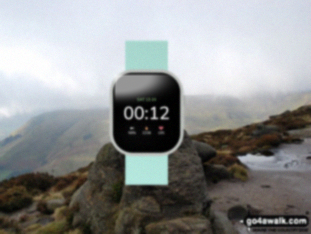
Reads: 0.12
